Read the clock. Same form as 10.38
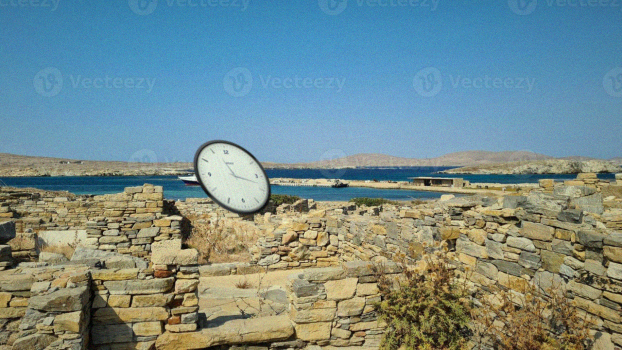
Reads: 11.18
